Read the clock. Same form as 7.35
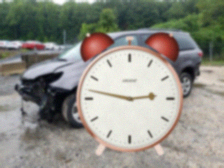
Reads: 2.47
